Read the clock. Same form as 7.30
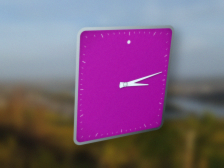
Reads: 3.13
